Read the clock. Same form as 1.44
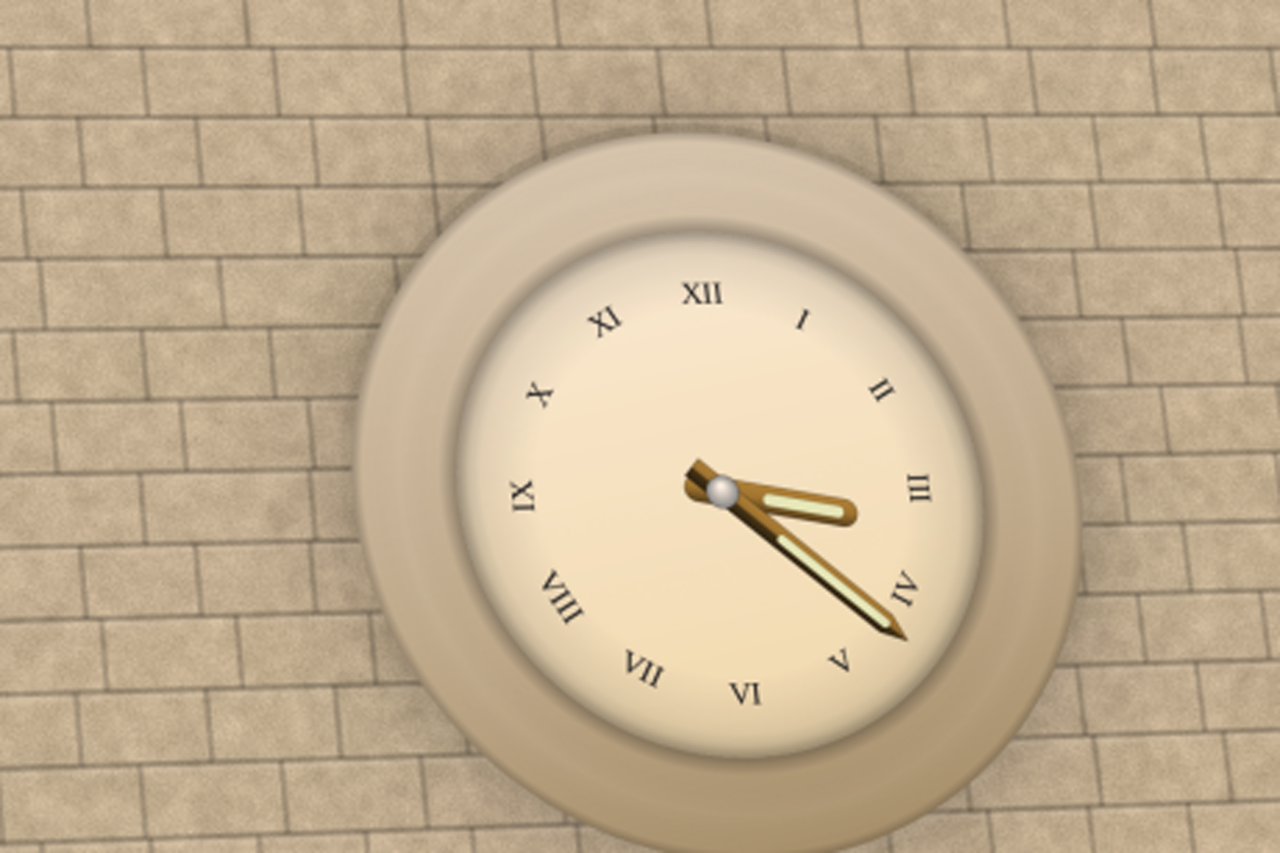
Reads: 3.22
